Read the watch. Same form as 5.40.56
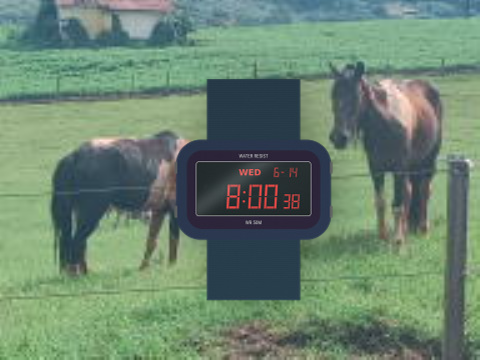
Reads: 8.00.38
